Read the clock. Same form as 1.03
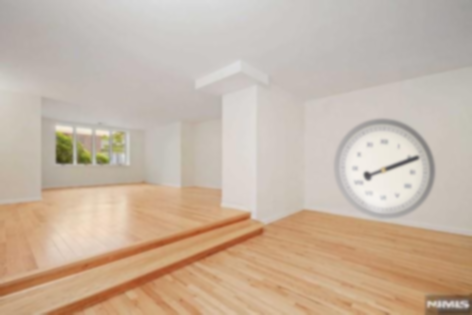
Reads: 8.11
